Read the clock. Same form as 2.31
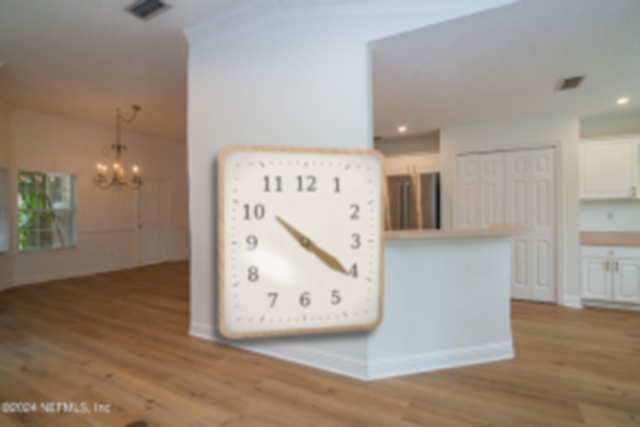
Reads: 10.21
